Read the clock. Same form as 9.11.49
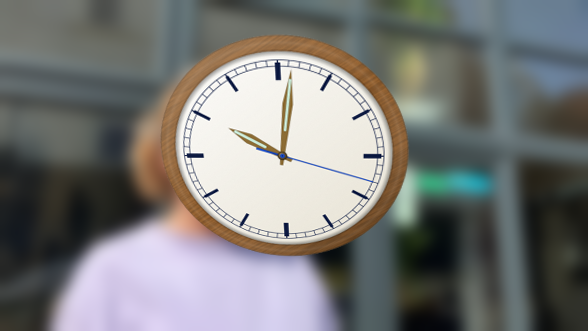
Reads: 10.01.18
